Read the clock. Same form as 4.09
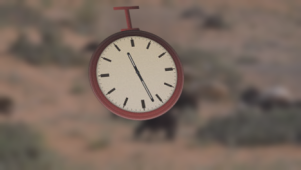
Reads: 11.27
